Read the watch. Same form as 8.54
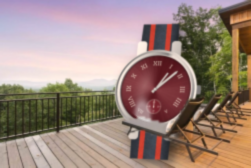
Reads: 1.08
